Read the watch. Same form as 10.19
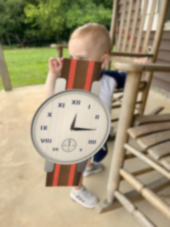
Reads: 12.15
